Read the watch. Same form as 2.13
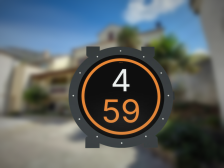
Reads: 4.59
